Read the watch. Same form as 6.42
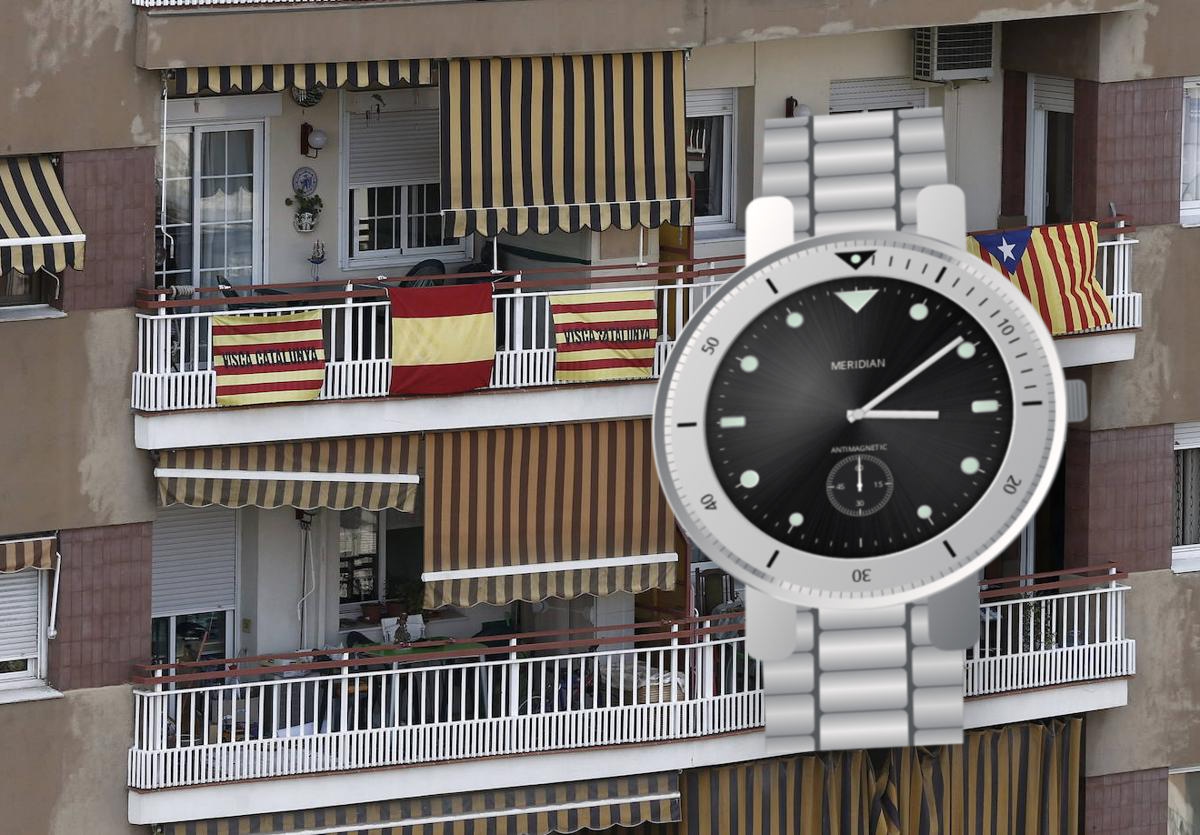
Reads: 3.09
